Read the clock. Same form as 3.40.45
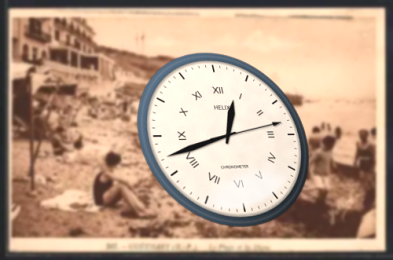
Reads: 12.42.13
